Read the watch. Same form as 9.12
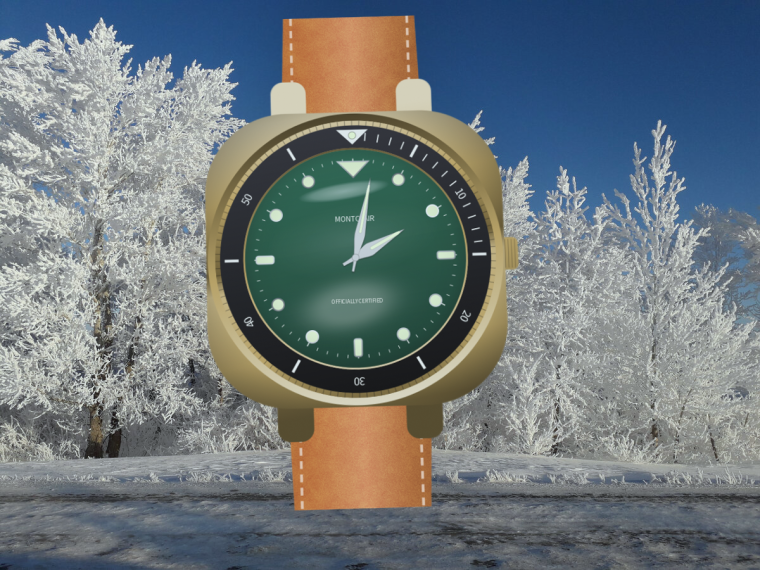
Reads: 2.02
